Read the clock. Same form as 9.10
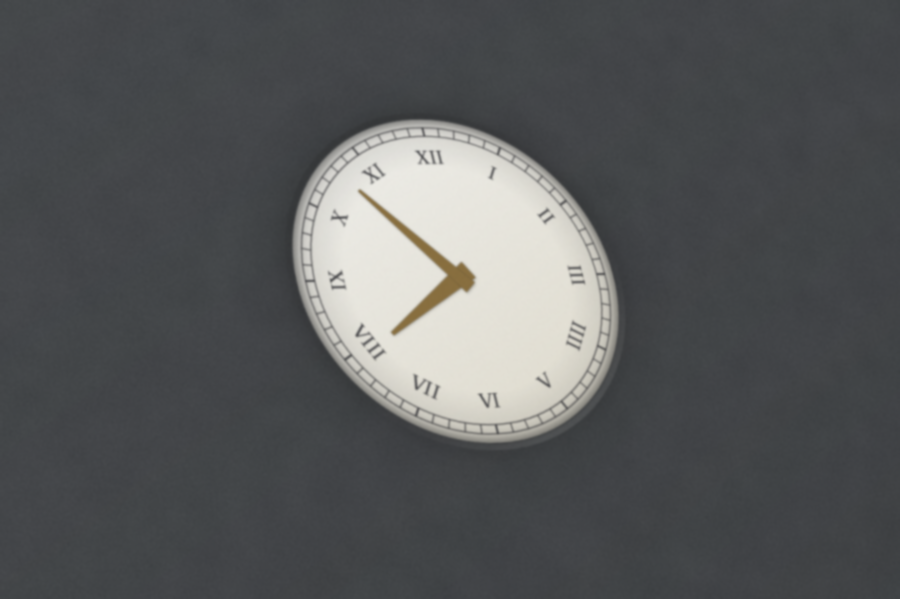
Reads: 7.53
